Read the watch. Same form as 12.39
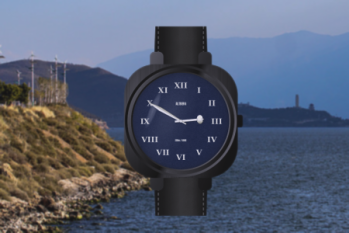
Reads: 2.50
